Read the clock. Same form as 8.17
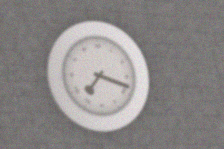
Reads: 7.18
